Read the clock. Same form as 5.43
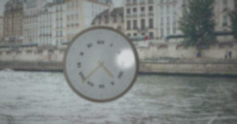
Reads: 4.38
